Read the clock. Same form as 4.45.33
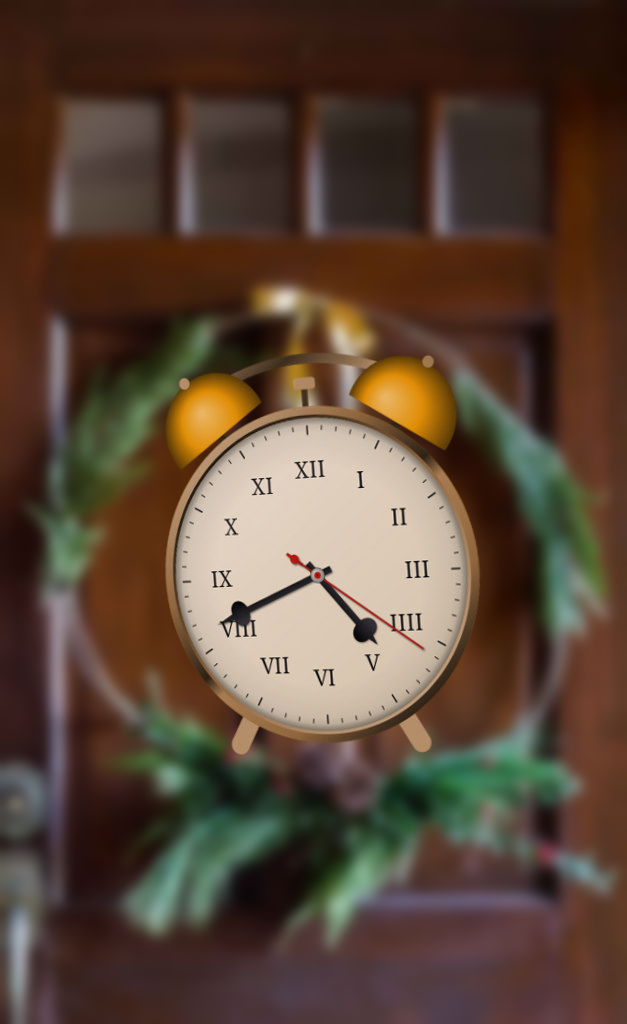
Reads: 4.41.21
